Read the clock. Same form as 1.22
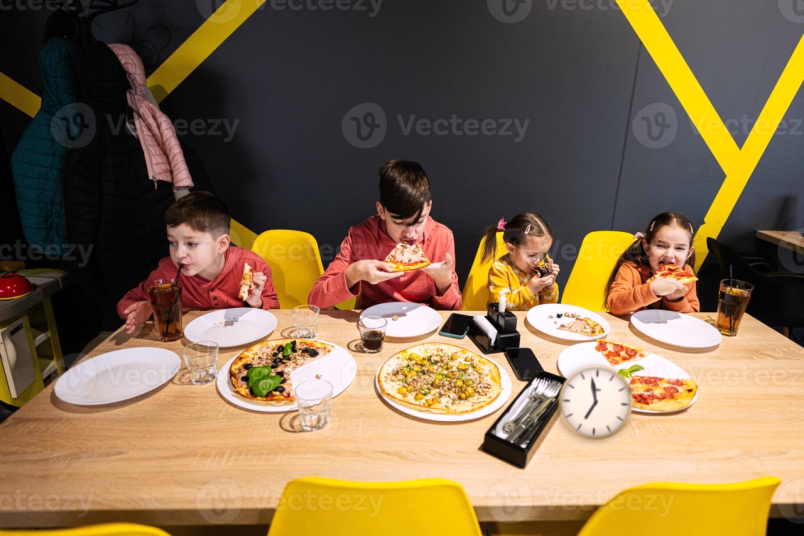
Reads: 6.58
